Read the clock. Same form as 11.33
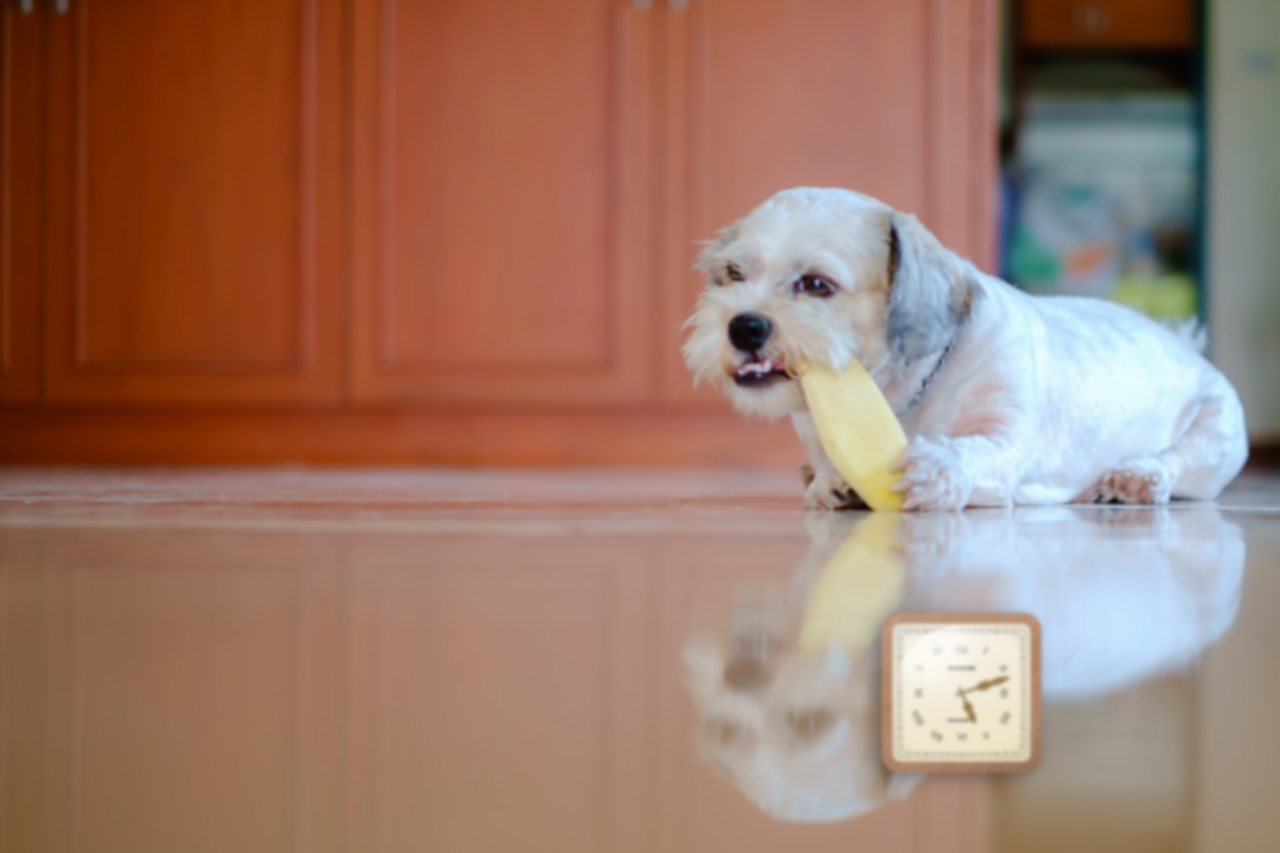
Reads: 5.12
